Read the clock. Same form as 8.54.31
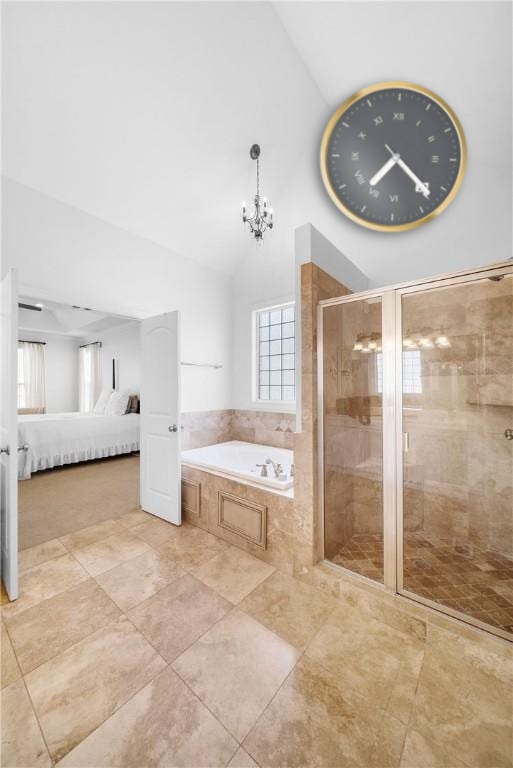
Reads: 7.22.23
